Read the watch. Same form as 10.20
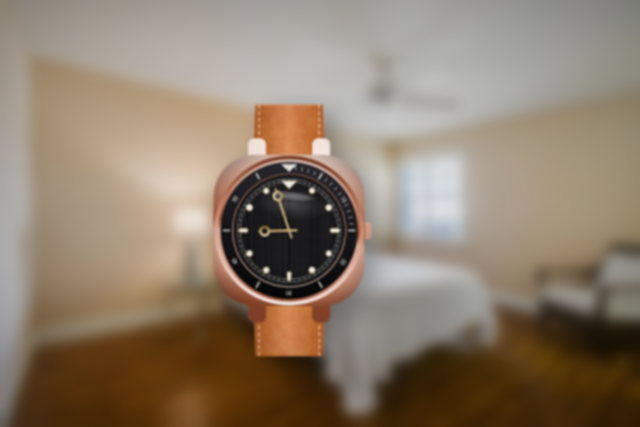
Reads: 8.57
